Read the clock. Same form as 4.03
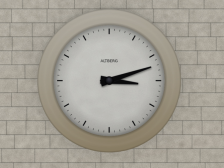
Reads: 3.12
